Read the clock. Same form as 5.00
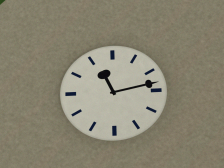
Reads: 11.13
